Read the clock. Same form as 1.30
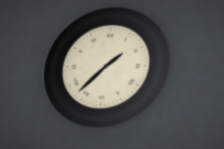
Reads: 1.37
